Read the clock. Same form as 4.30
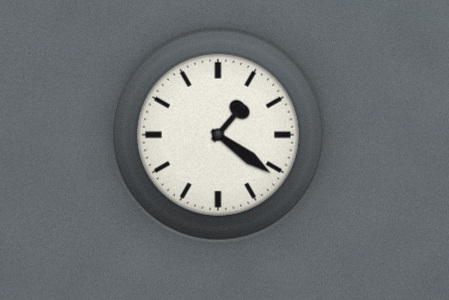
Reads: 1.21
